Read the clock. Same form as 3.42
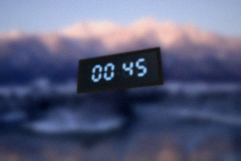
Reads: 0.45
